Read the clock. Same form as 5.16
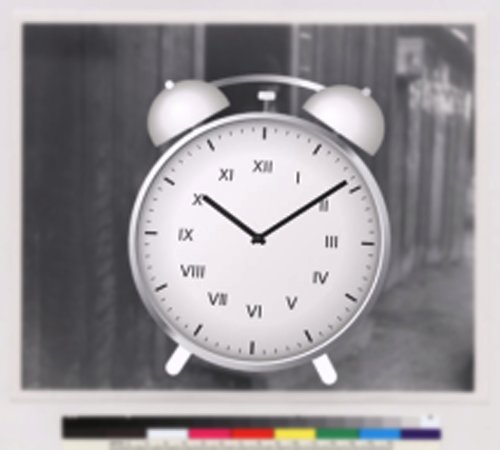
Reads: 10.09
